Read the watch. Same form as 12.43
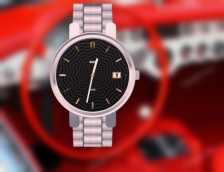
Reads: 12.32
